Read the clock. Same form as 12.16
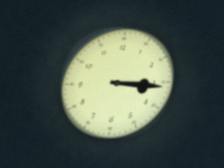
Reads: 3.16
